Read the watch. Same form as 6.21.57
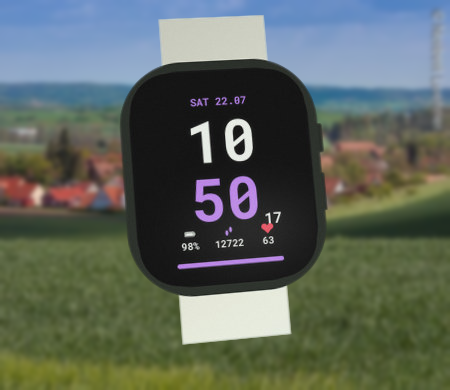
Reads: 10.50.17
